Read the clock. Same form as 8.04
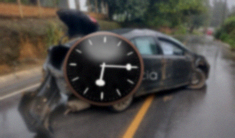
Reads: 6.15
